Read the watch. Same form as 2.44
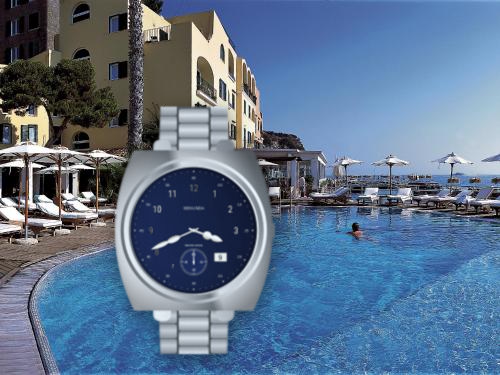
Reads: 3.41
